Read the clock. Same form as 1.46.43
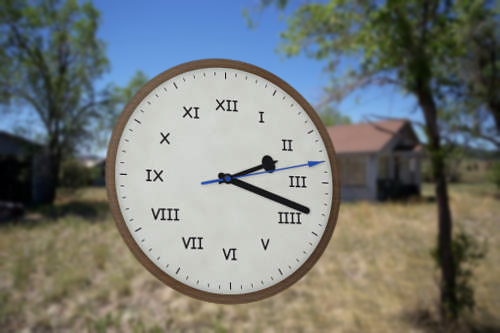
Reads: 2.18.13
